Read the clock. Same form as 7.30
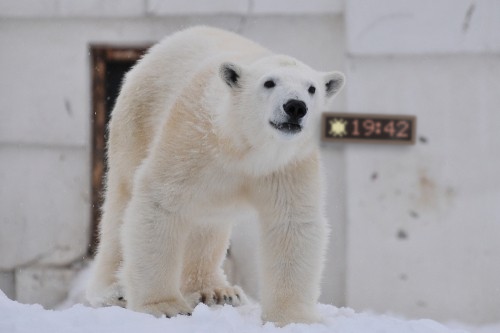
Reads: 19.42
